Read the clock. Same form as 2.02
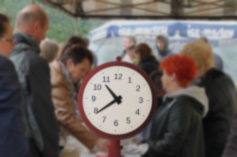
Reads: 10.39
